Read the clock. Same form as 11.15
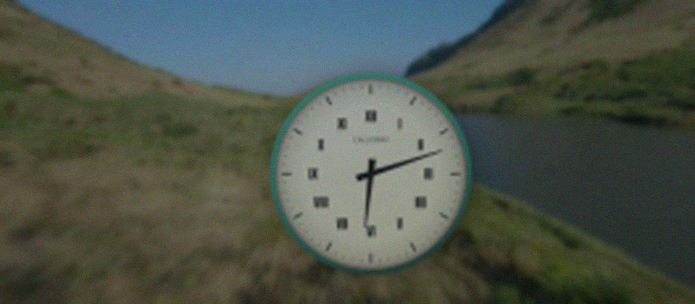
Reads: 6.12
